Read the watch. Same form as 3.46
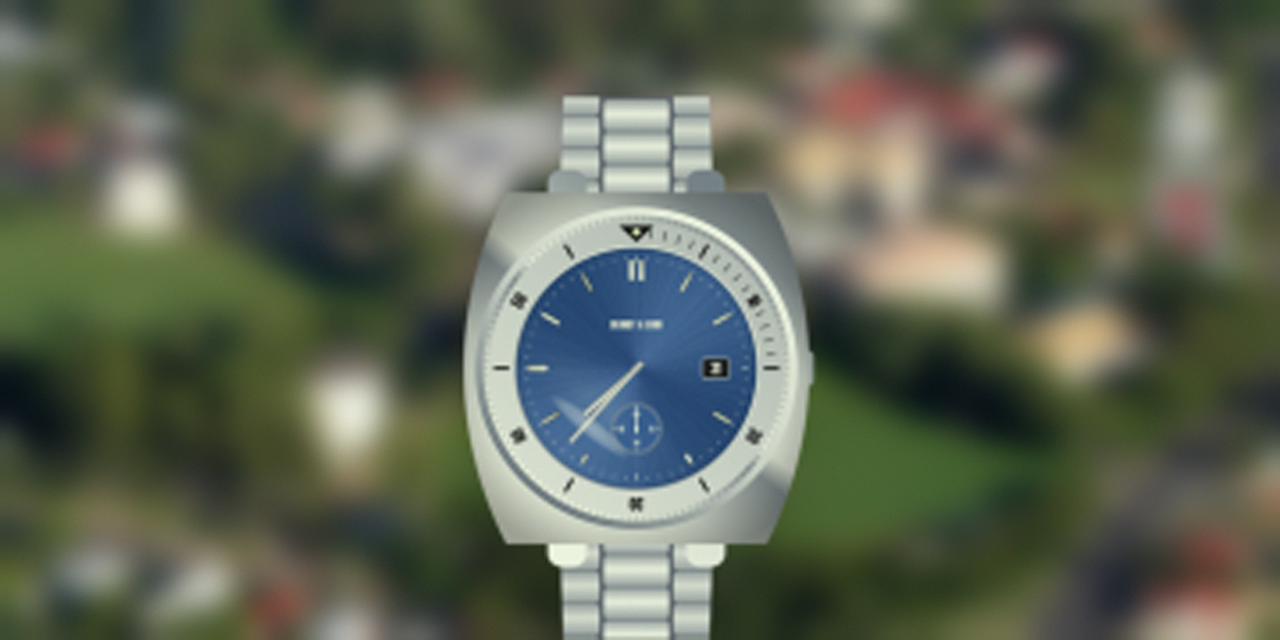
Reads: 7.37
